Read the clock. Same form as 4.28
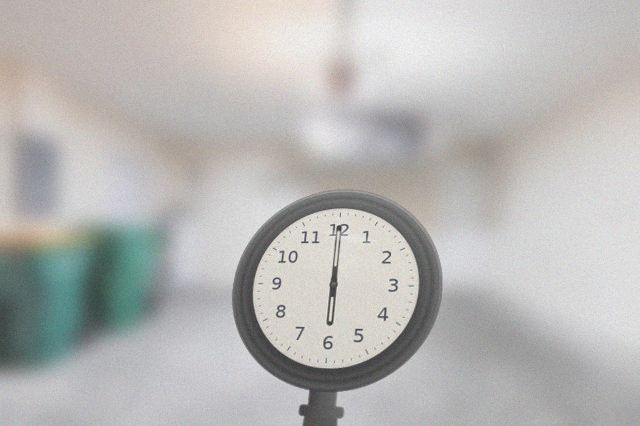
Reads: 6.00
